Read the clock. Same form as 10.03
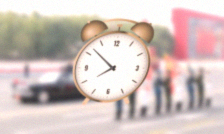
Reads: 7.52
